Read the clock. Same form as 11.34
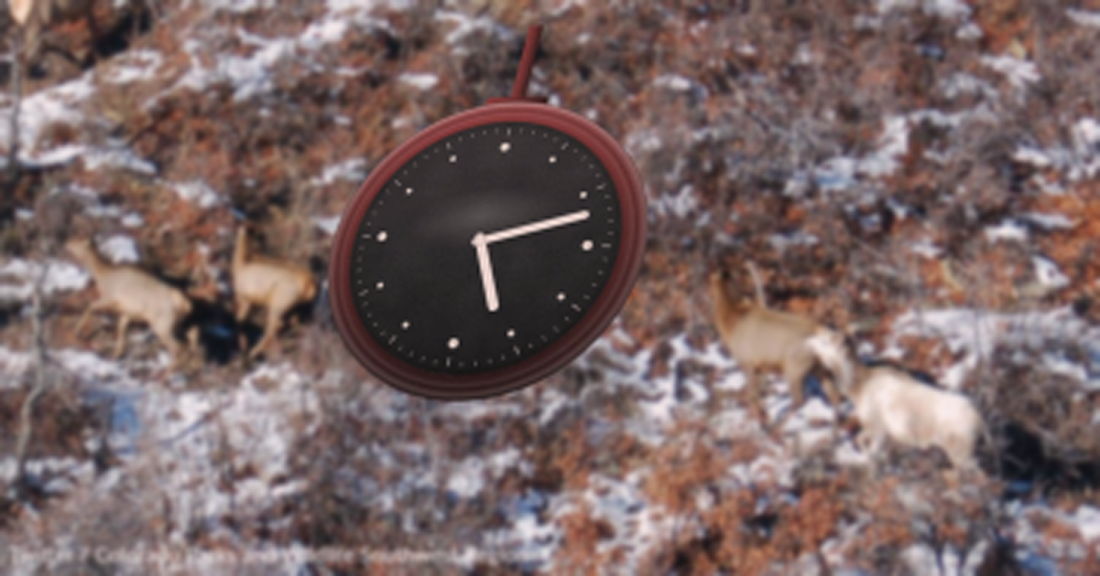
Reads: 5.12
